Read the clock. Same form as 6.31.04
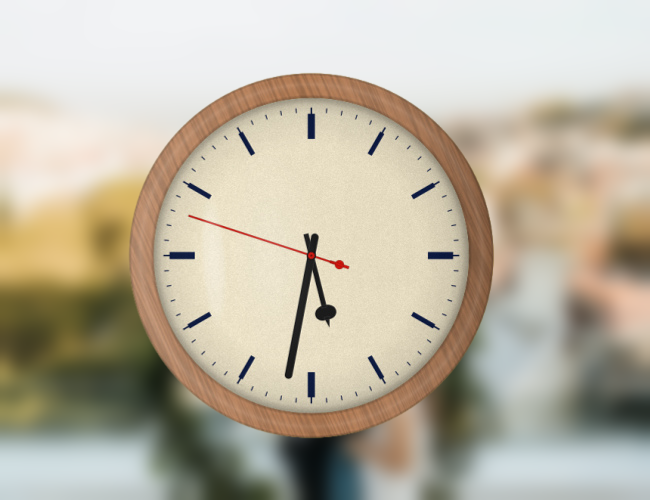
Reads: 5.31.48
